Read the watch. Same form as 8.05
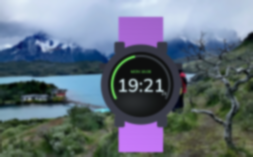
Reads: 19.21
